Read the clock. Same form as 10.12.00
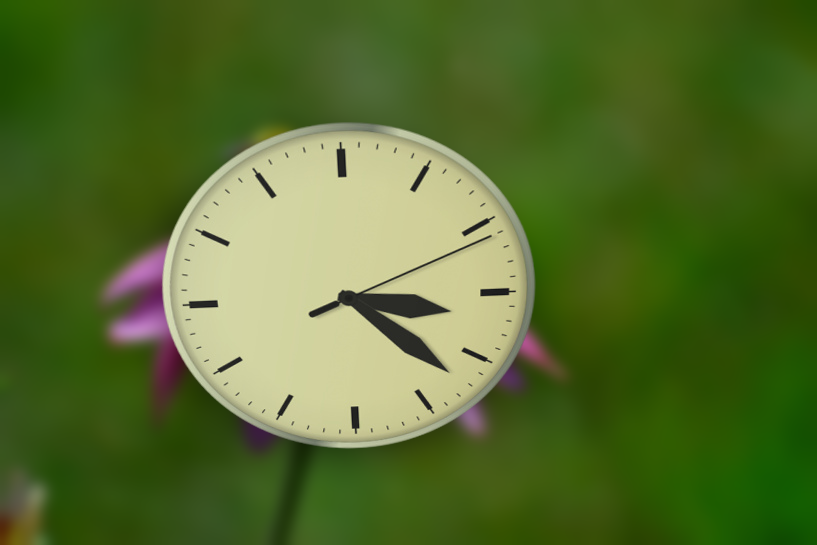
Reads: 3.22.11
